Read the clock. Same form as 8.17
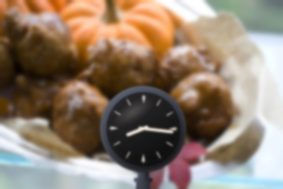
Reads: 8.16
